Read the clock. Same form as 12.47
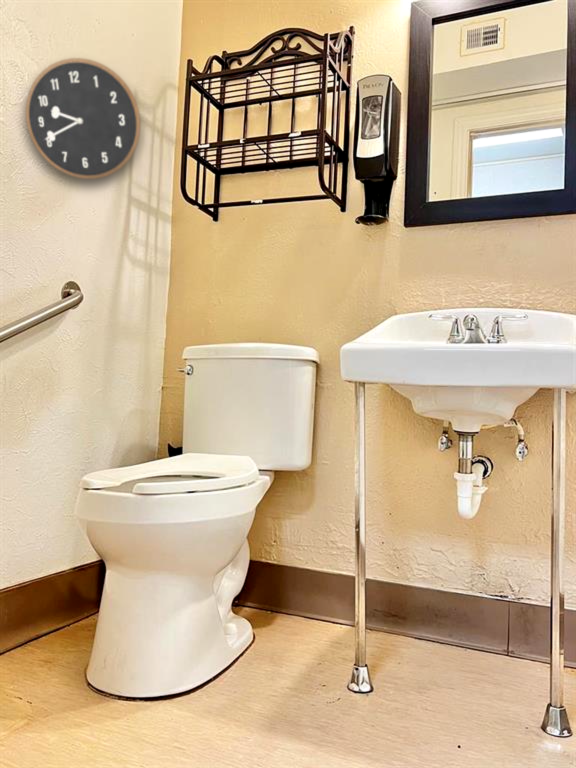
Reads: 9.41
